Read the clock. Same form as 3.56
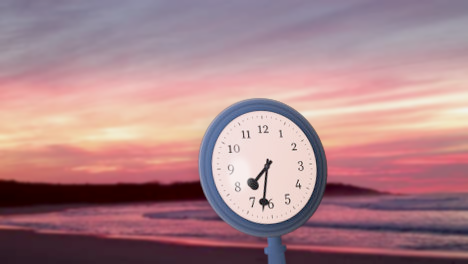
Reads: 7.32
